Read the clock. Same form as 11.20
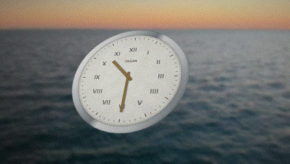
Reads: 10.30
